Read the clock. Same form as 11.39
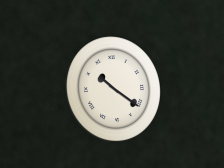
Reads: 10.21
